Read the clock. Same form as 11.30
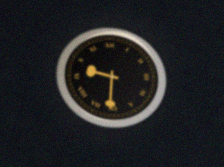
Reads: 9.31
